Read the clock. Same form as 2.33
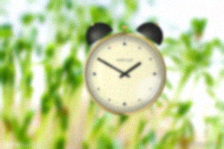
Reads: 1.50
